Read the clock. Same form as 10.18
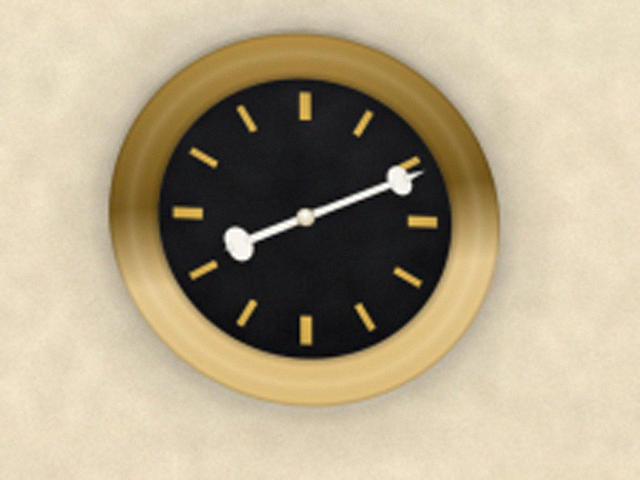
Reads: 8.11
